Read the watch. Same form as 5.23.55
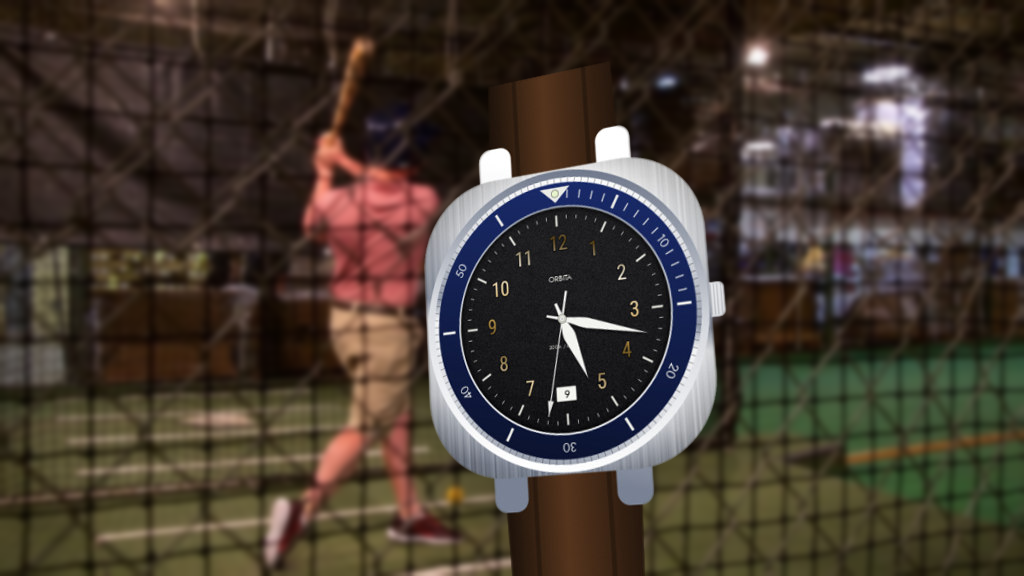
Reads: 5.17.32
